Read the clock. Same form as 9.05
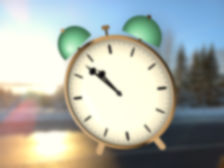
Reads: 10.53
